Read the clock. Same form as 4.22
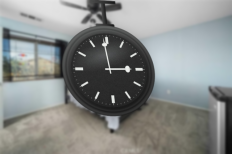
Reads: 2.59
